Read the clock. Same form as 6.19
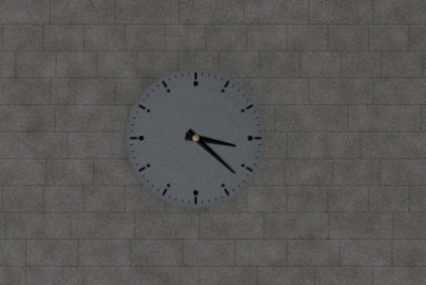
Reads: 3.22
